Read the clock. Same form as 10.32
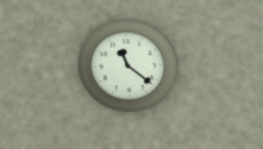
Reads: 11.22
